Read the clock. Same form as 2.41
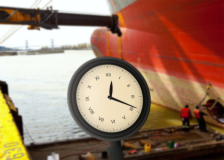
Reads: 12.19
